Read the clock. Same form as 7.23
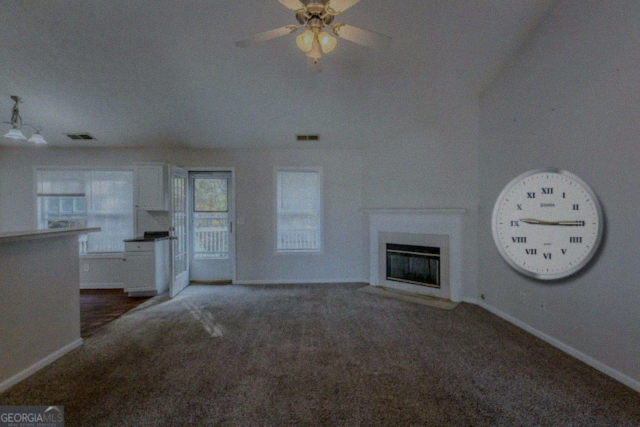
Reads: 9.15
